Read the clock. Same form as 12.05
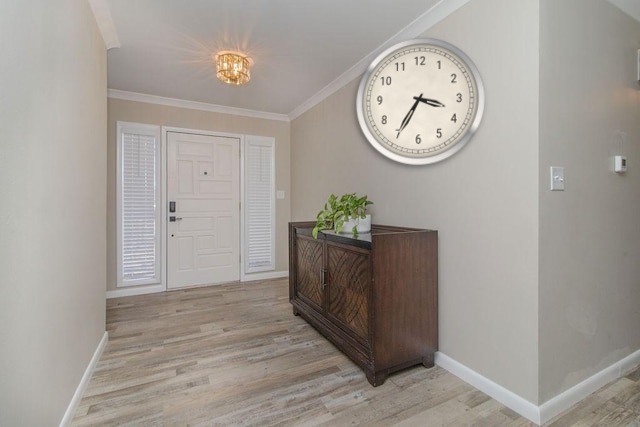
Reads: 3.35
